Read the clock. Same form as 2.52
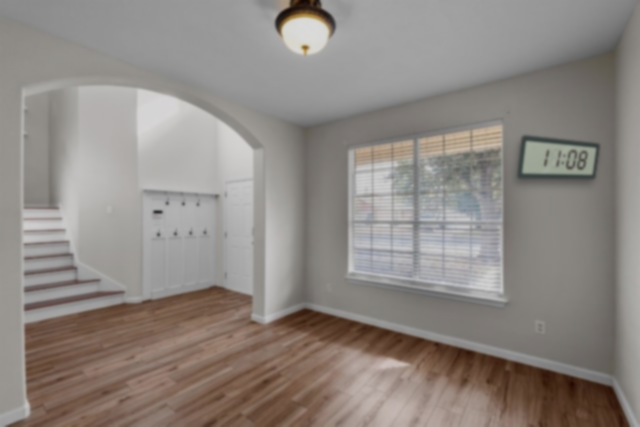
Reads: 11.08
